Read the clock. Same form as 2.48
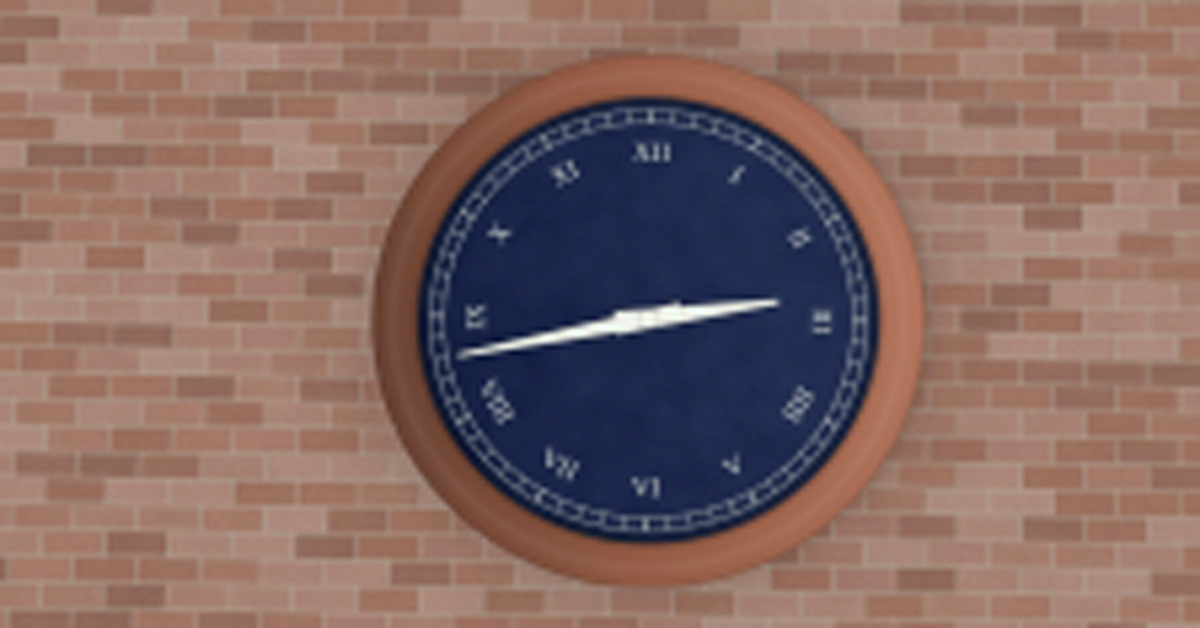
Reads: 2.43
